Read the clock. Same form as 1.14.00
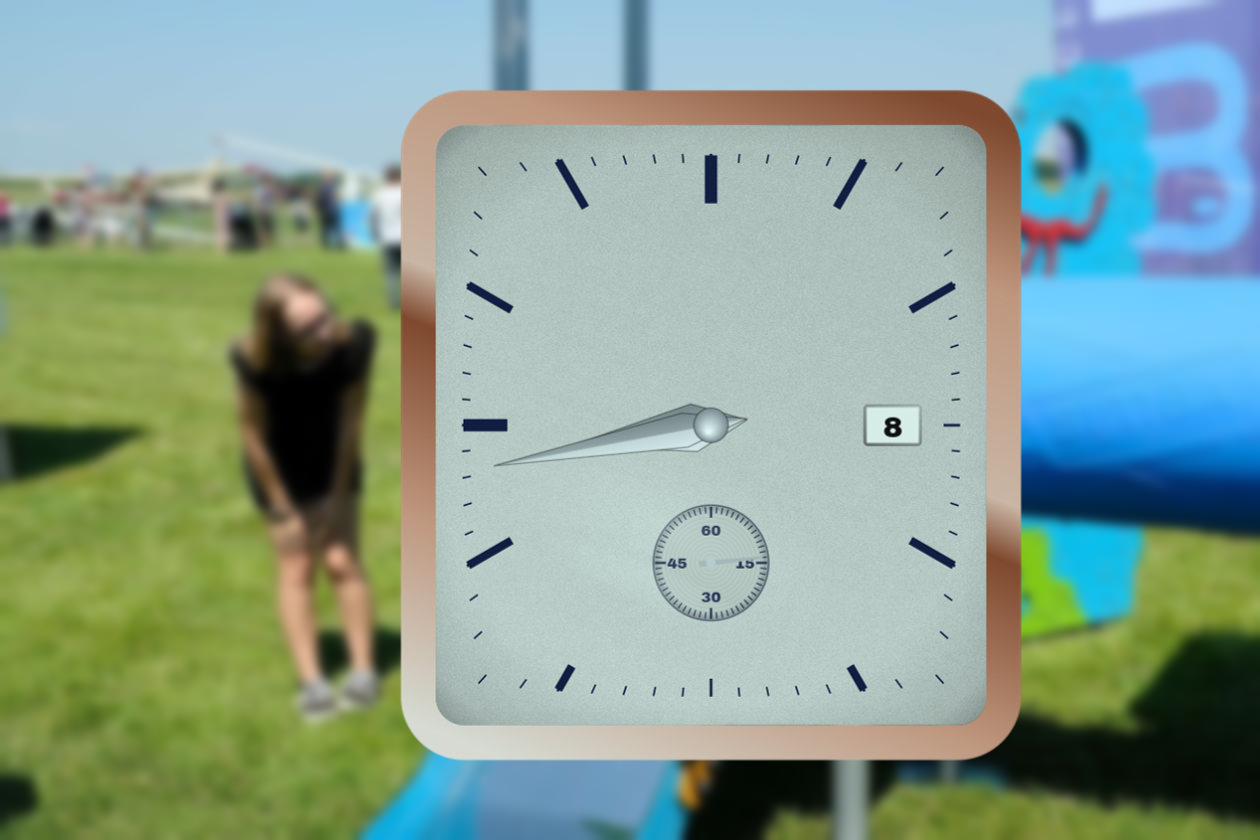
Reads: 8.43.14
